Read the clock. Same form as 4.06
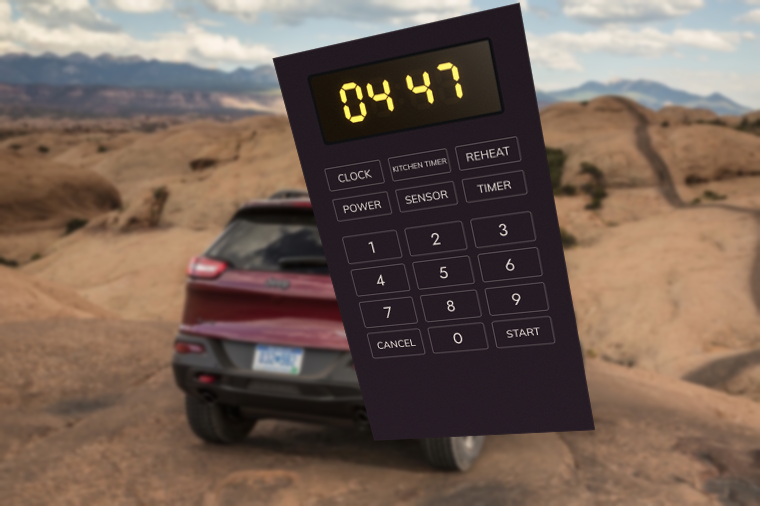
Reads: 4.47
